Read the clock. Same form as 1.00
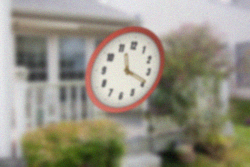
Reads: 11.19
